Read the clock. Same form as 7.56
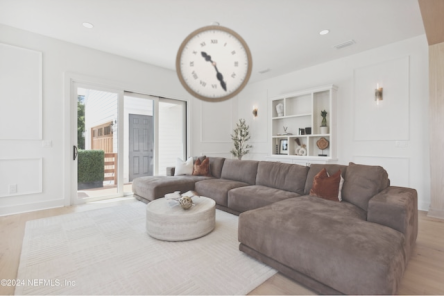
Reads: 10.26
